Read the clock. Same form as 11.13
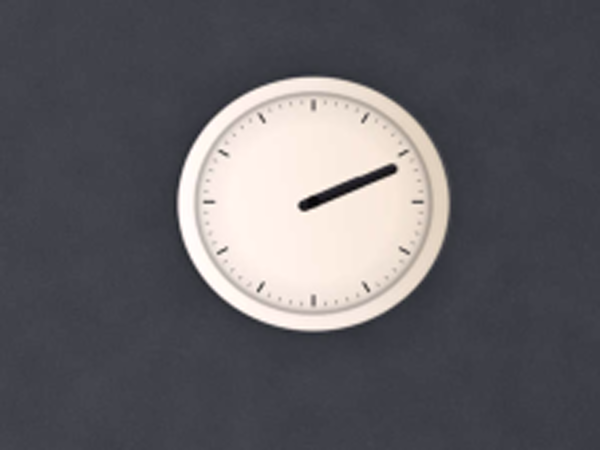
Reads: 2.11
